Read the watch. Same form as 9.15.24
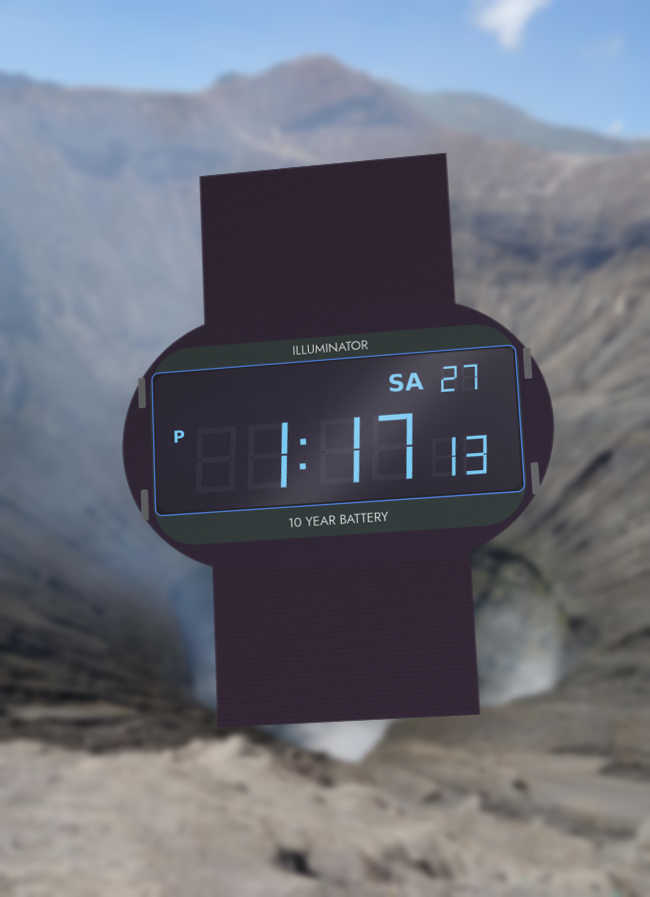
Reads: 1.17.13
